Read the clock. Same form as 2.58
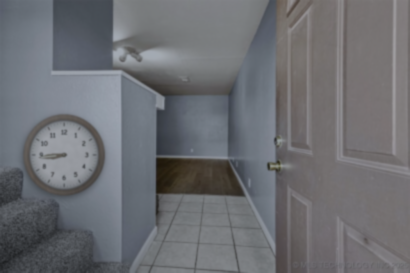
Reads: 8.44
